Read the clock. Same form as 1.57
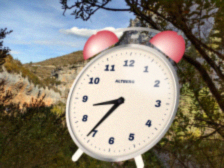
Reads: 8.36
